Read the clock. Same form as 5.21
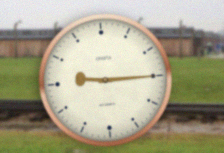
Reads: 9.15
